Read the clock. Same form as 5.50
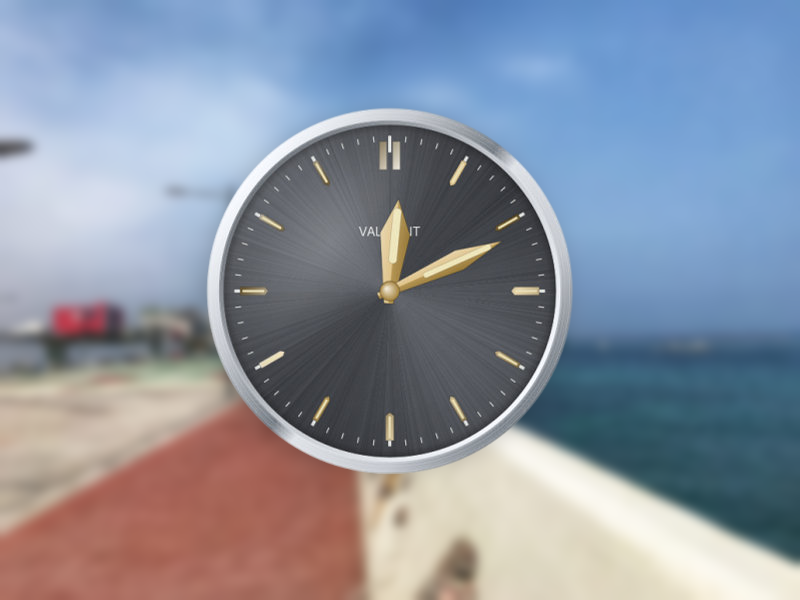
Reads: 12.11
